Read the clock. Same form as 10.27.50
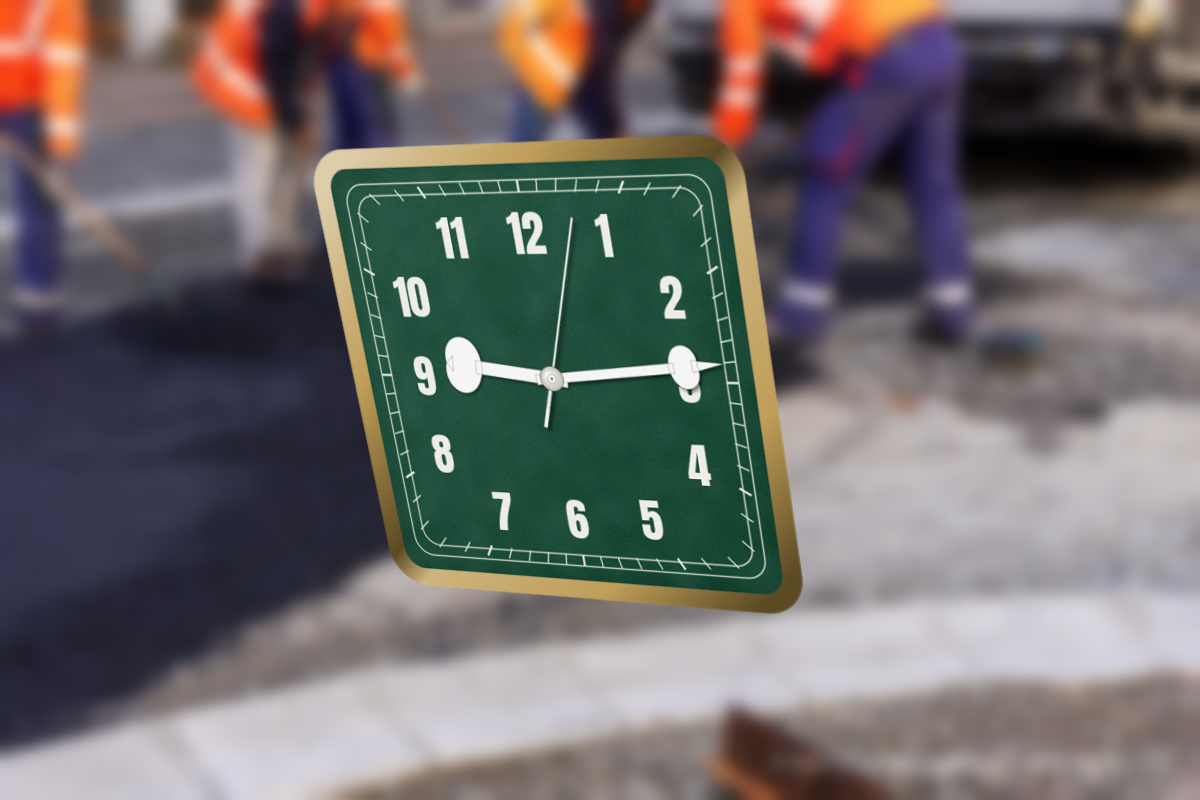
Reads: 9.14.03
